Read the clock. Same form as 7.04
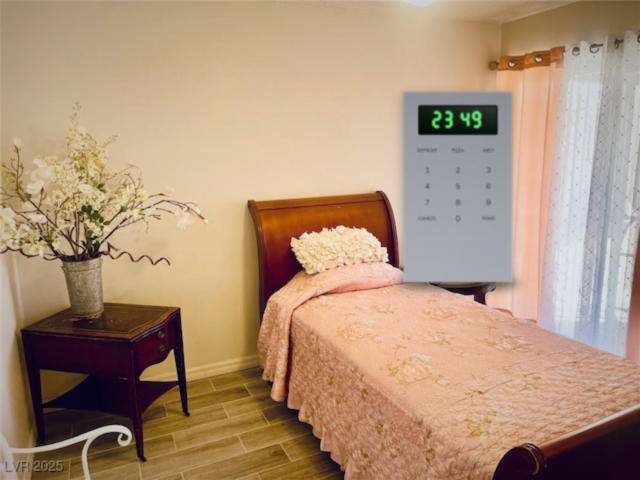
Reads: 23.49
